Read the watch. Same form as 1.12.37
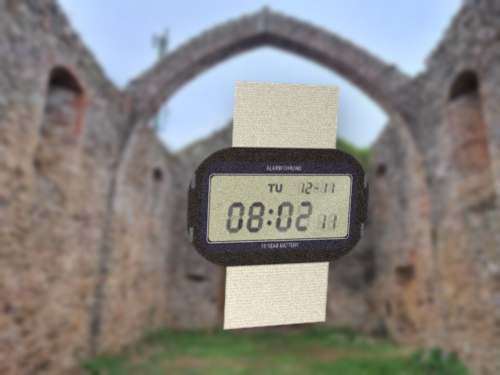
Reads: 8.02.11
